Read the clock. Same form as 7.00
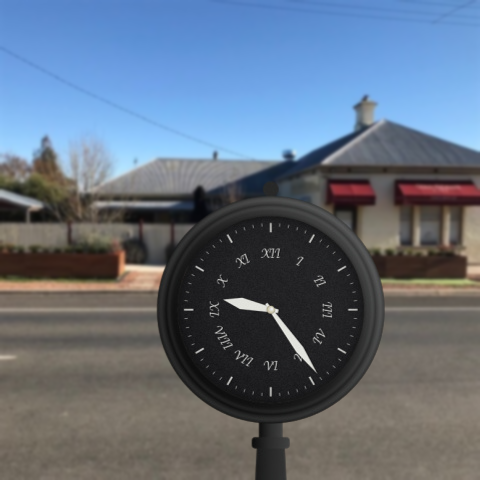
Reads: 9.24
